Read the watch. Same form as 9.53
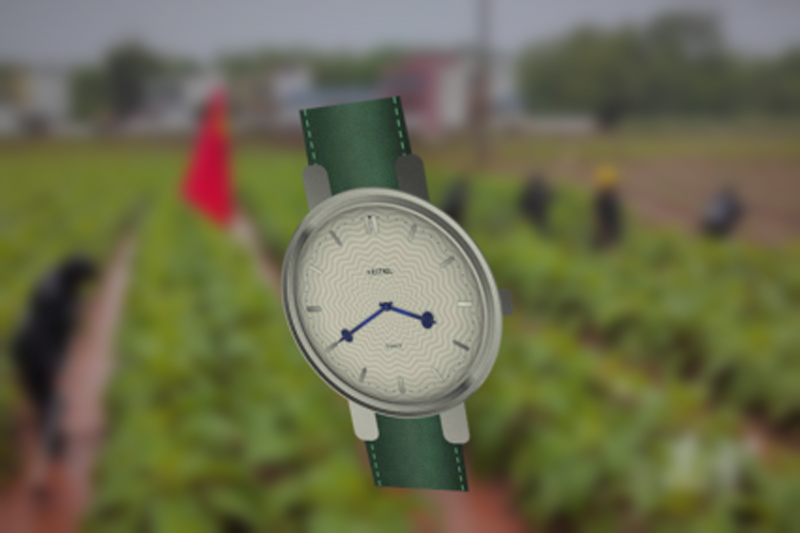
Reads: 3.40
